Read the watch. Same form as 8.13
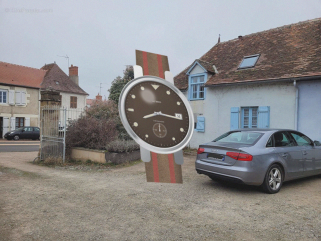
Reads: 8.16
